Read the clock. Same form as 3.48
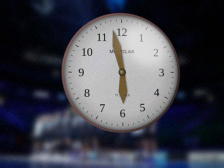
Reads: 5.58
